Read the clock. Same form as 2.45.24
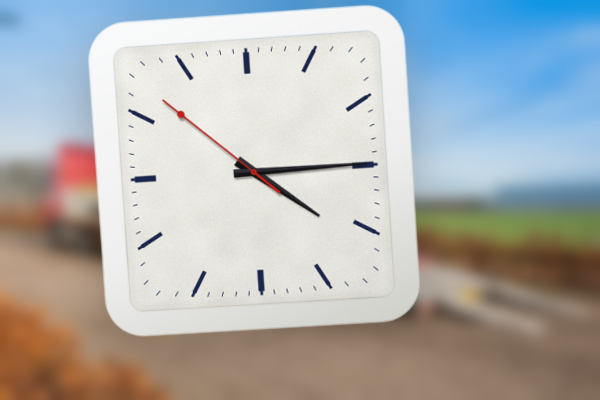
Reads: 4.14.52
